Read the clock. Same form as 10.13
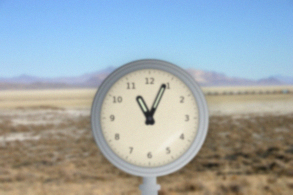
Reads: 11.04
